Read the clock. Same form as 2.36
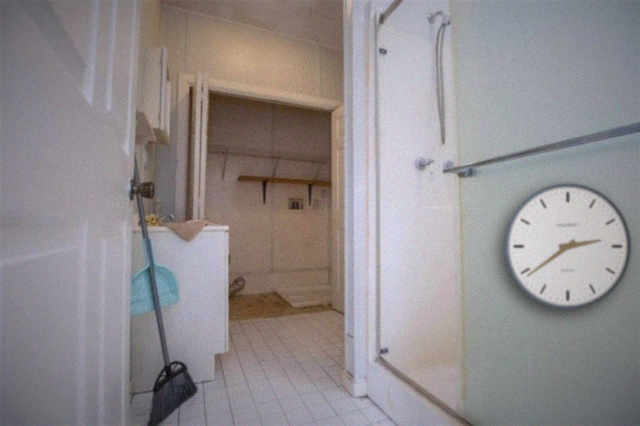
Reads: 2.39
